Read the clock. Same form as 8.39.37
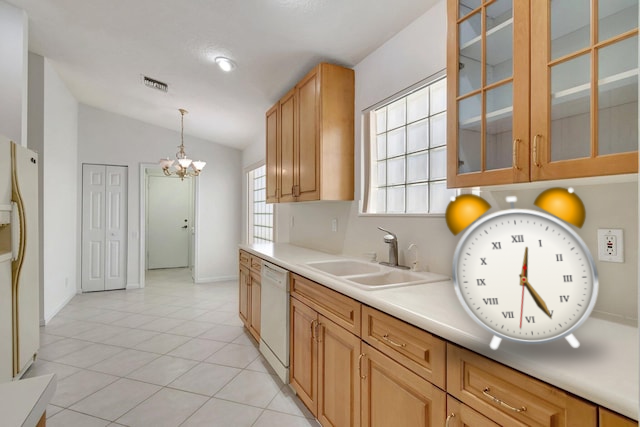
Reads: 12.25.32
